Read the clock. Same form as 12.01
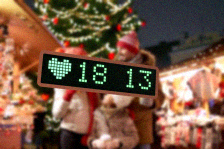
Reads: 18.13
